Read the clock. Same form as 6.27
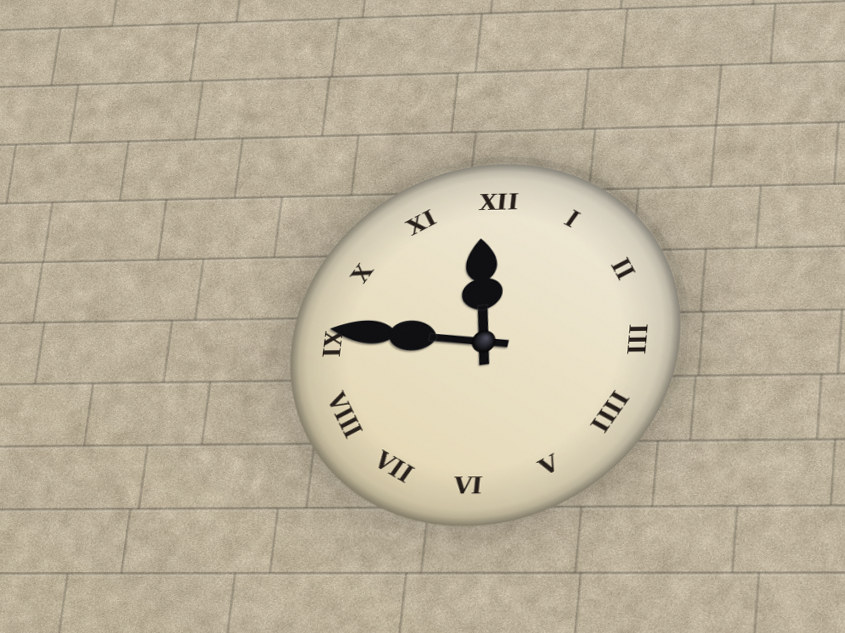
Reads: 11.46
